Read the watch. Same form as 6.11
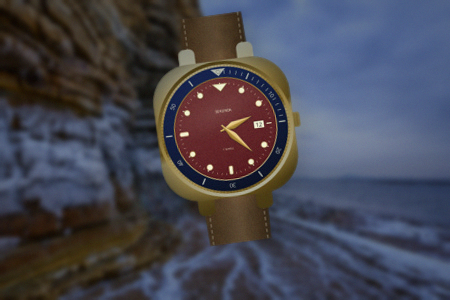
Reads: 2.23
